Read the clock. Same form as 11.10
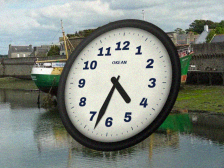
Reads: 4.33
